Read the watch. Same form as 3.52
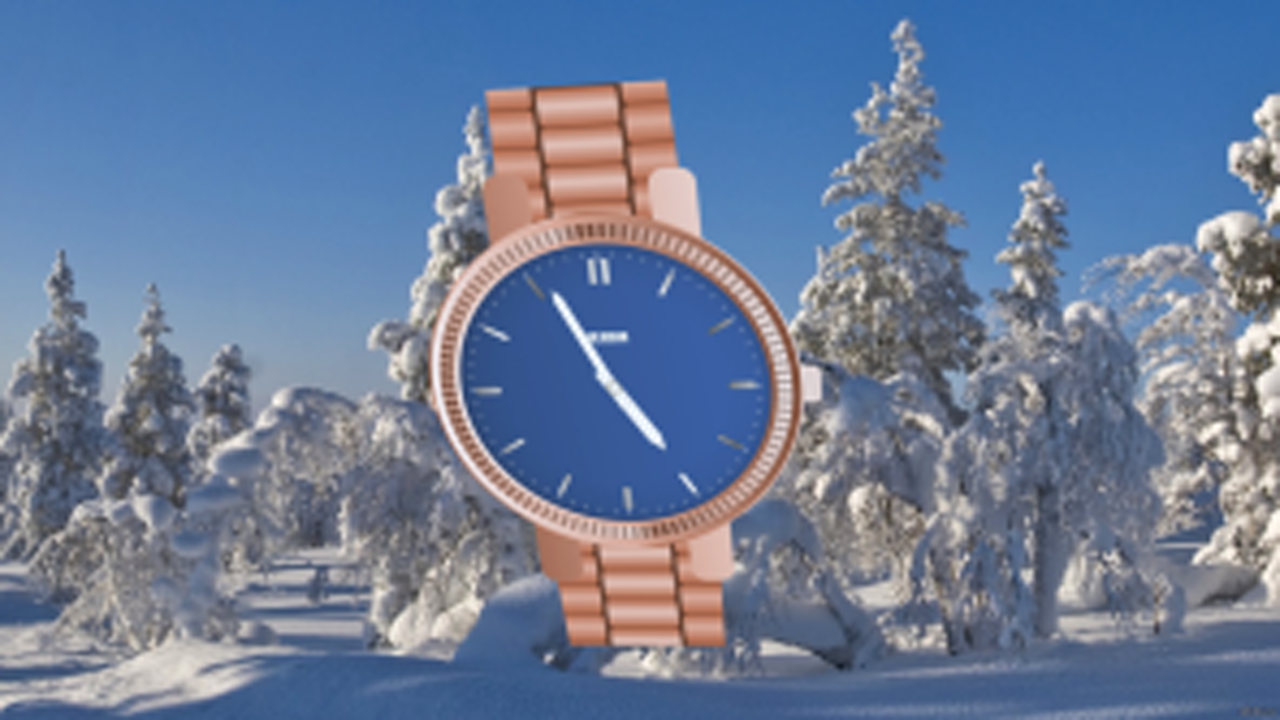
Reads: 4.56
